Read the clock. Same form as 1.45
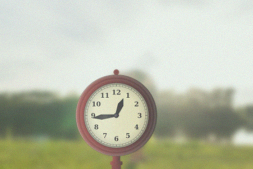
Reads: 12.44
